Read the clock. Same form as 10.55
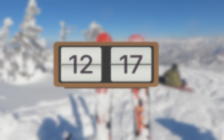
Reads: 12.17
